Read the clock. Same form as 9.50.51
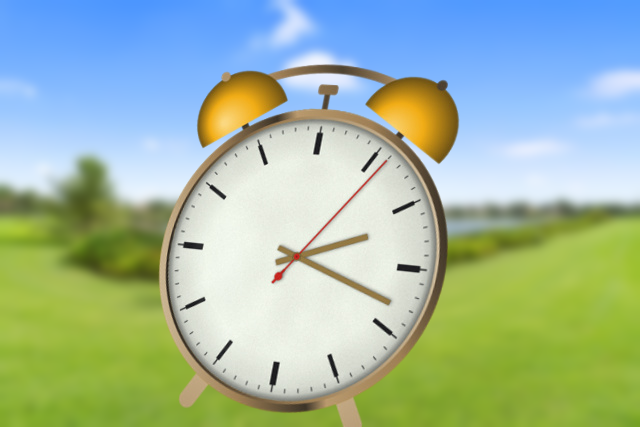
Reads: 2.18.06
